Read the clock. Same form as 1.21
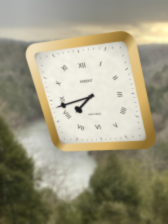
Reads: 7.43
